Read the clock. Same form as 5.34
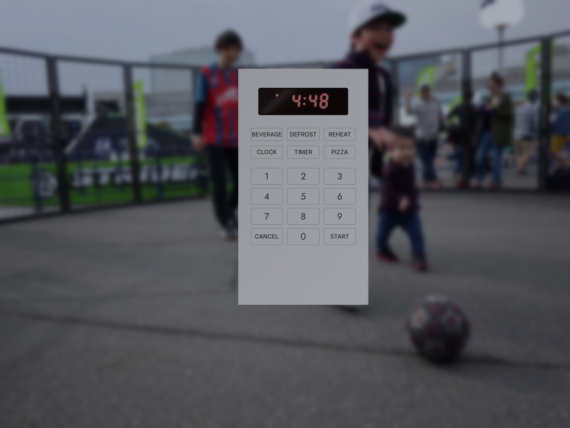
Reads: 4.48
